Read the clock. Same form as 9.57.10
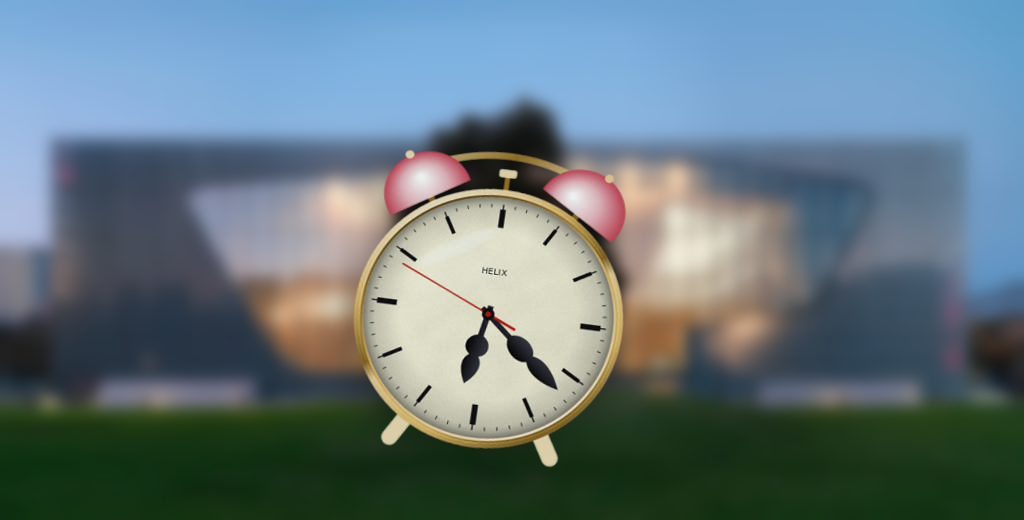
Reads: 6.21.49
